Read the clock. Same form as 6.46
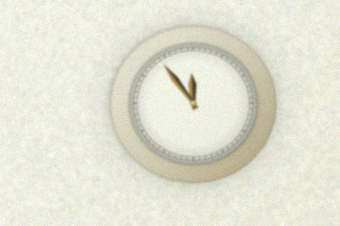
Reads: 11.54
